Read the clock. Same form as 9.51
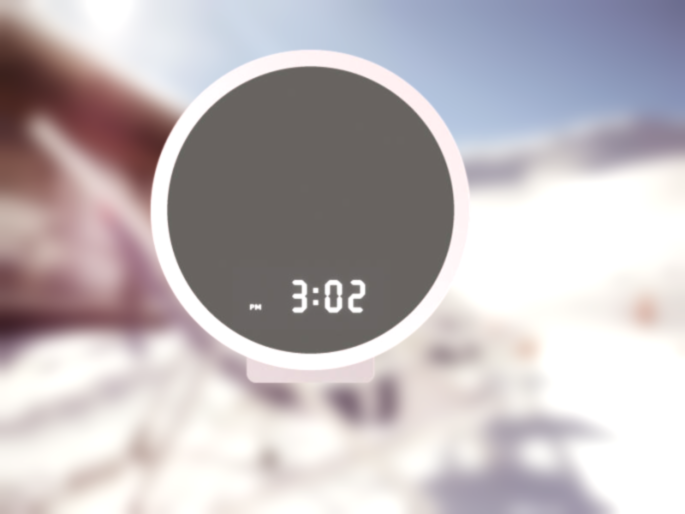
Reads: 3.02
